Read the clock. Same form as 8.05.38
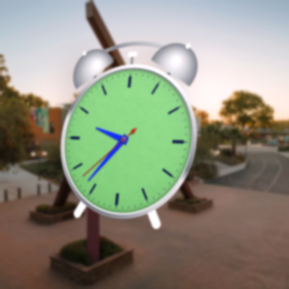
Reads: 9.36.38
